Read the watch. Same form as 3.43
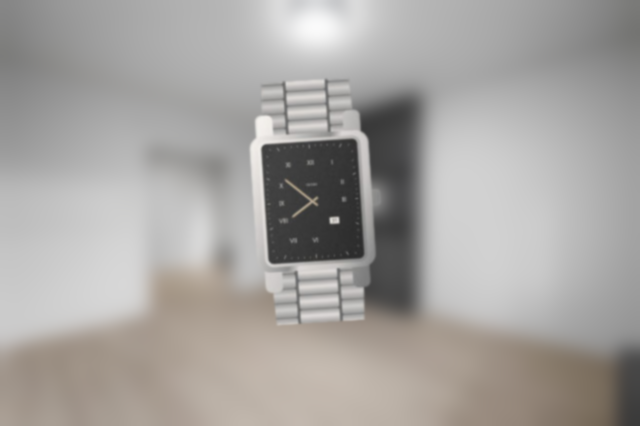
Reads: 7.52
